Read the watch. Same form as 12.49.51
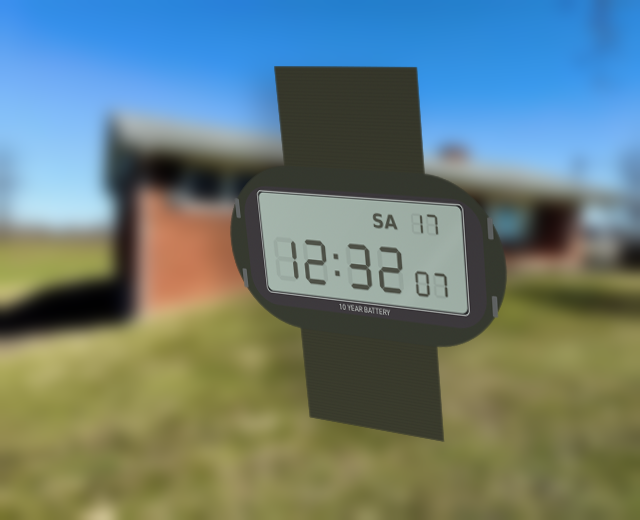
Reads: 12.32.07
